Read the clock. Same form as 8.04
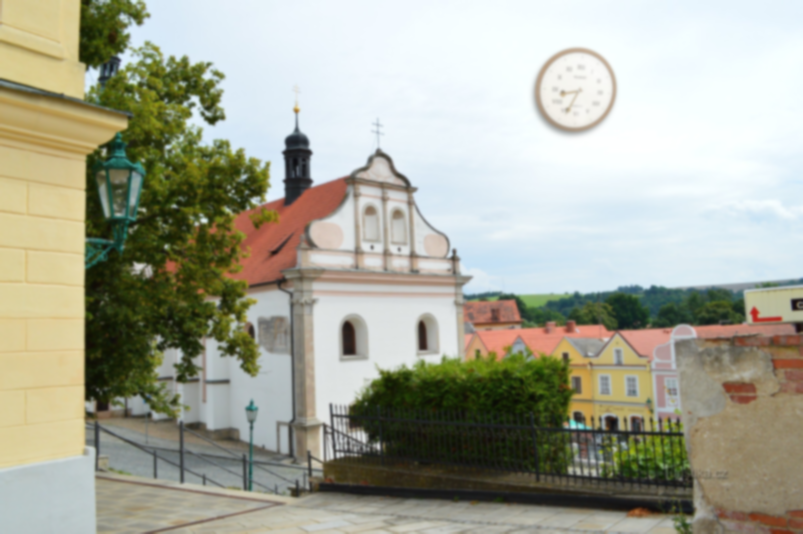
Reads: 8.34
